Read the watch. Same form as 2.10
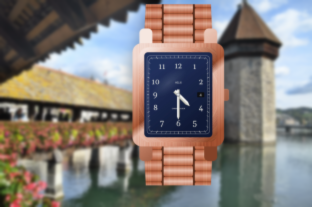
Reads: 4.30
